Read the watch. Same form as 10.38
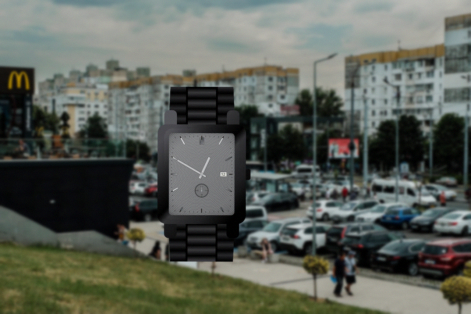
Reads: 12.50
